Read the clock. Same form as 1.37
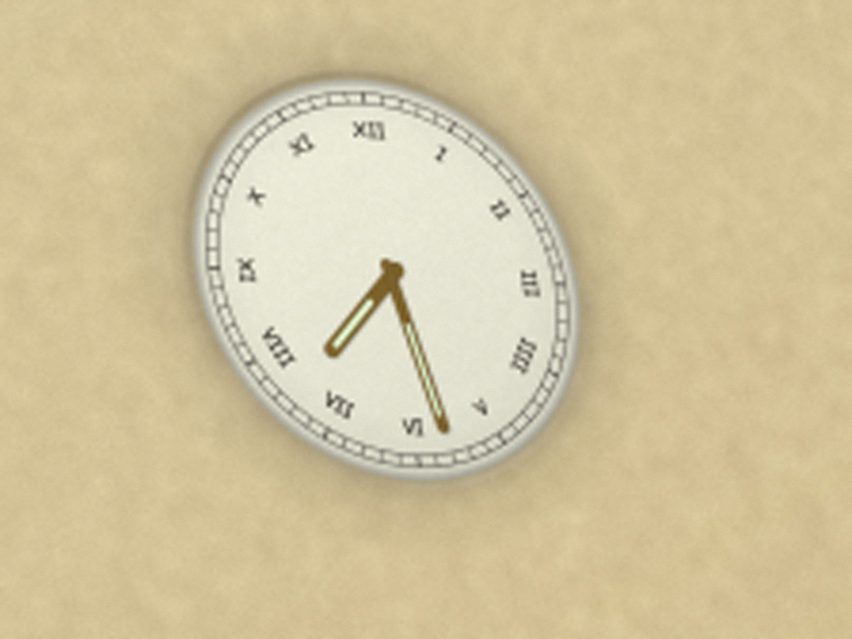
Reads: 7.28
